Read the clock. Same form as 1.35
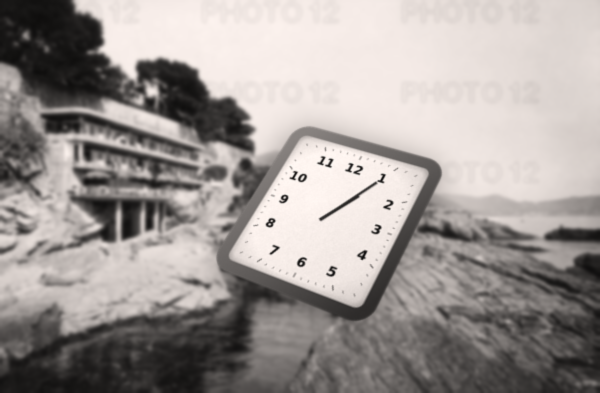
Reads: 1.05
